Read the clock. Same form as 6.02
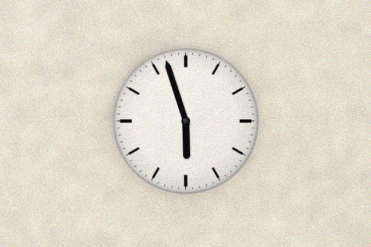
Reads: 5.57
